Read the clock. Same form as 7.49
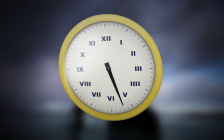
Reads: 5.27
